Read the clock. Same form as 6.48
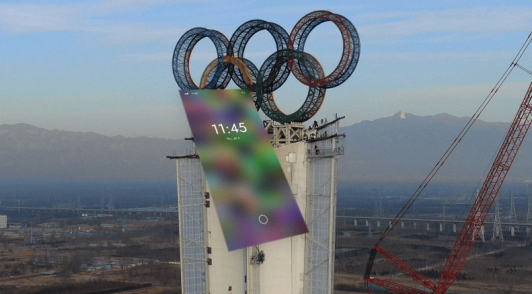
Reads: 11.45
